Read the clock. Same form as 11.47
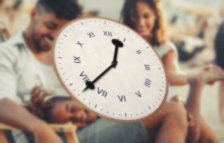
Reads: 12.38
